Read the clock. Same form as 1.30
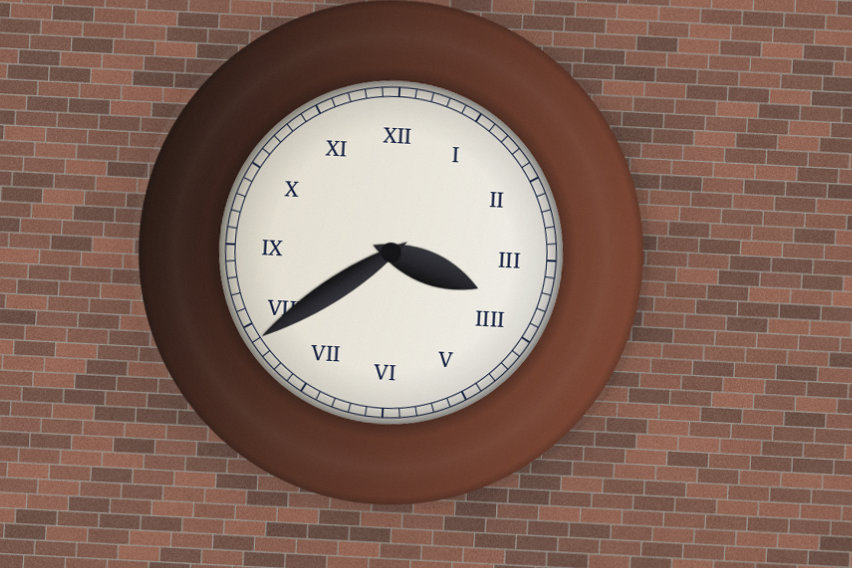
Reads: 3.39
